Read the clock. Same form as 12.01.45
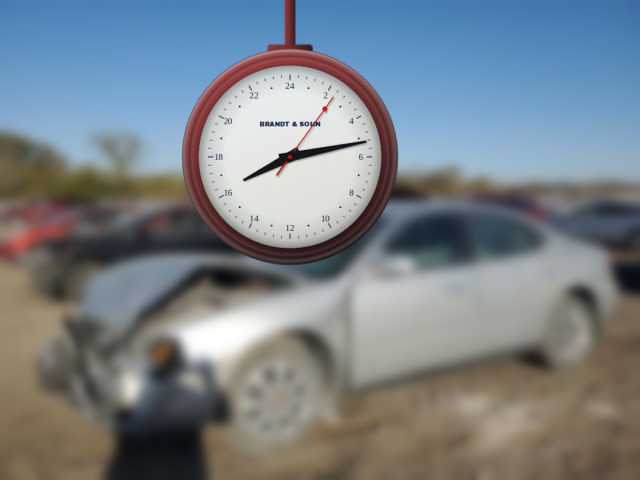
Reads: 16.13.06
